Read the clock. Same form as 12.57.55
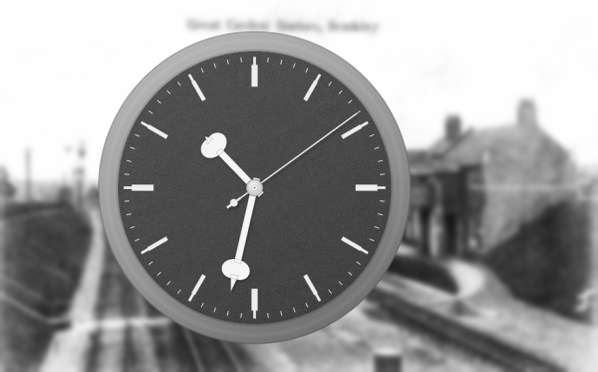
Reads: 10.32.09
